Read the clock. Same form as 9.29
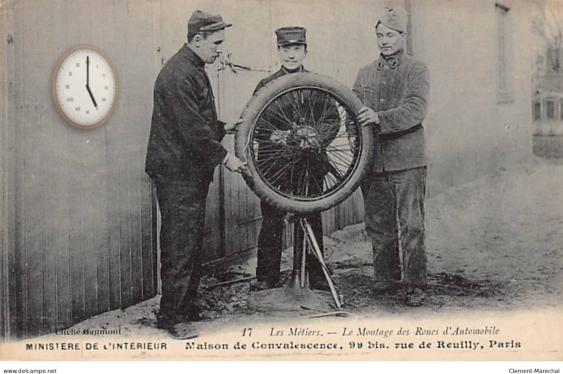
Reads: 5.00
